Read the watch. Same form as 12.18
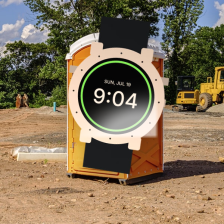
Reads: 9.04
